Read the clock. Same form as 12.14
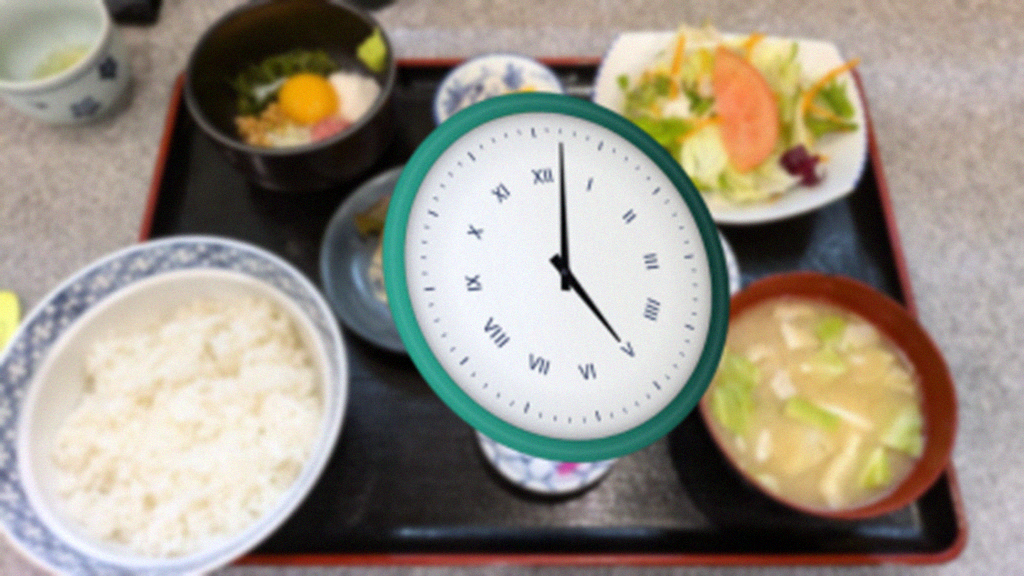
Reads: 5.02
